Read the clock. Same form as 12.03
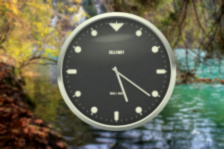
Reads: 5.21
